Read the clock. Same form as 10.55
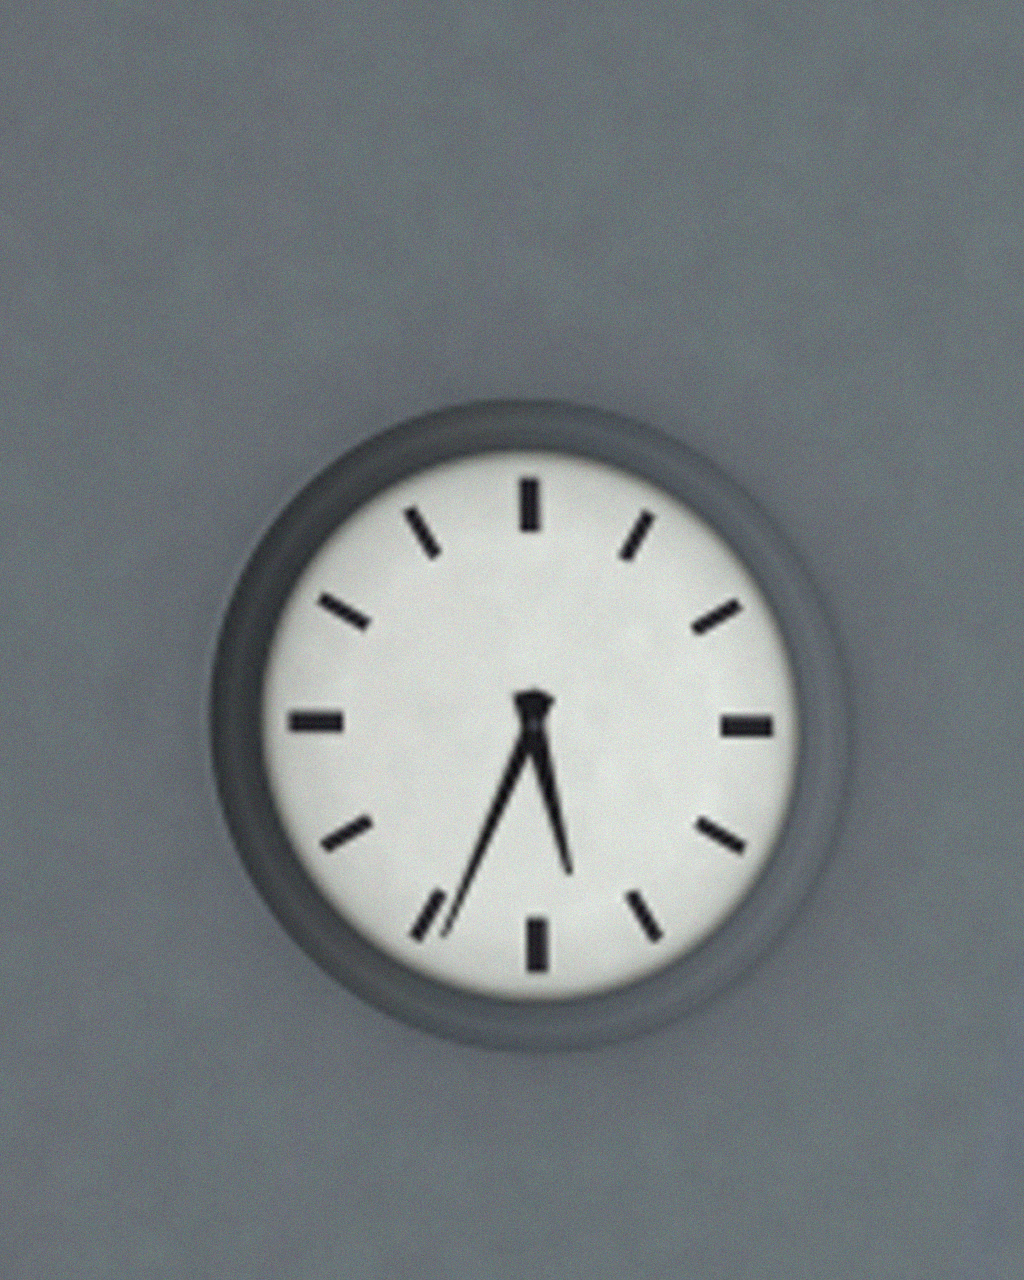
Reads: 5.34
